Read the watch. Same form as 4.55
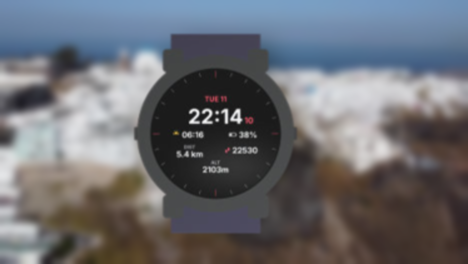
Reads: 22.14
